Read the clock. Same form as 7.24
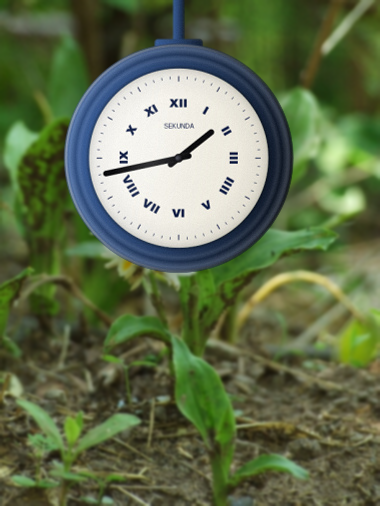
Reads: 1.43
